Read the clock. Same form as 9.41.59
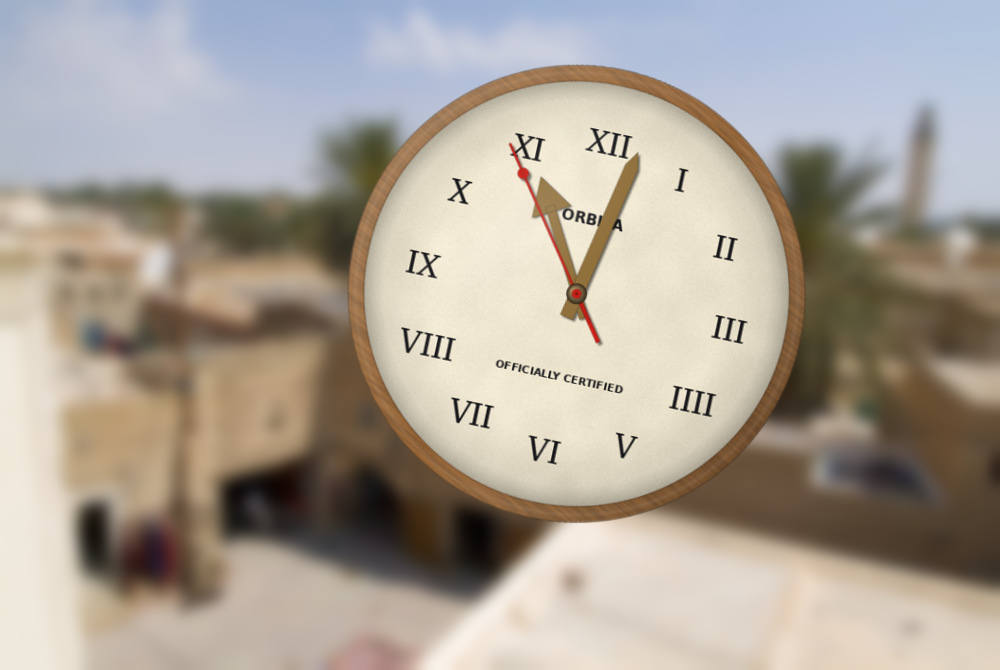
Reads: 11.01.54
